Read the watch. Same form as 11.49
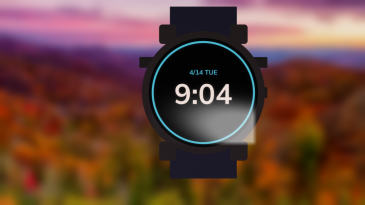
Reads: 9.04
